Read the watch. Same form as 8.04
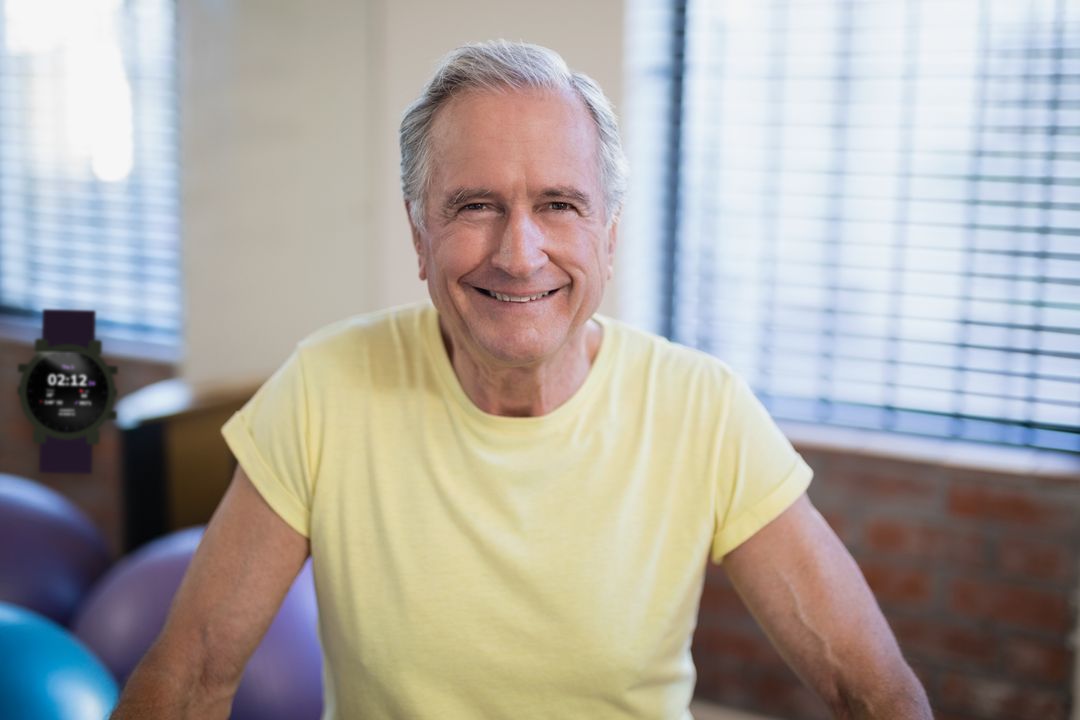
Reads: 2.12
